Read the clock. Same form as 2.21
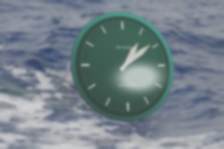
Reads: 1.09
